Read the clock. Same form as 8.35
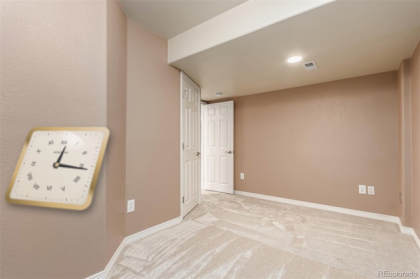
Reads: 12.16
